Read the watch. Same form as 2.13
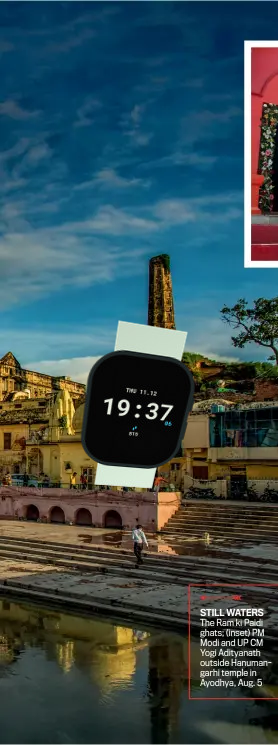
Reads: 19.37
